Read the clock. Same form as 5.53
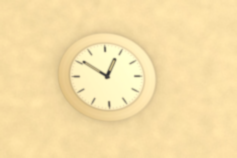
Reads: 12.51
